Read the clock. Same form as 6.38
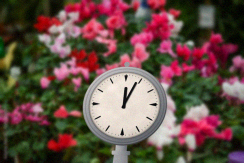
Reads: 12.04
